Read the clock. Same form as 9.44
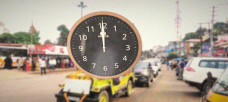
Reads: 12.00
